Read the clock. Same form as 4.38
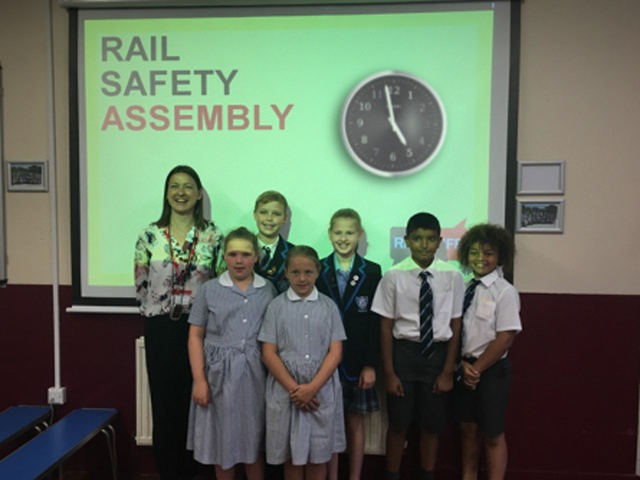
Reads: 4.58
